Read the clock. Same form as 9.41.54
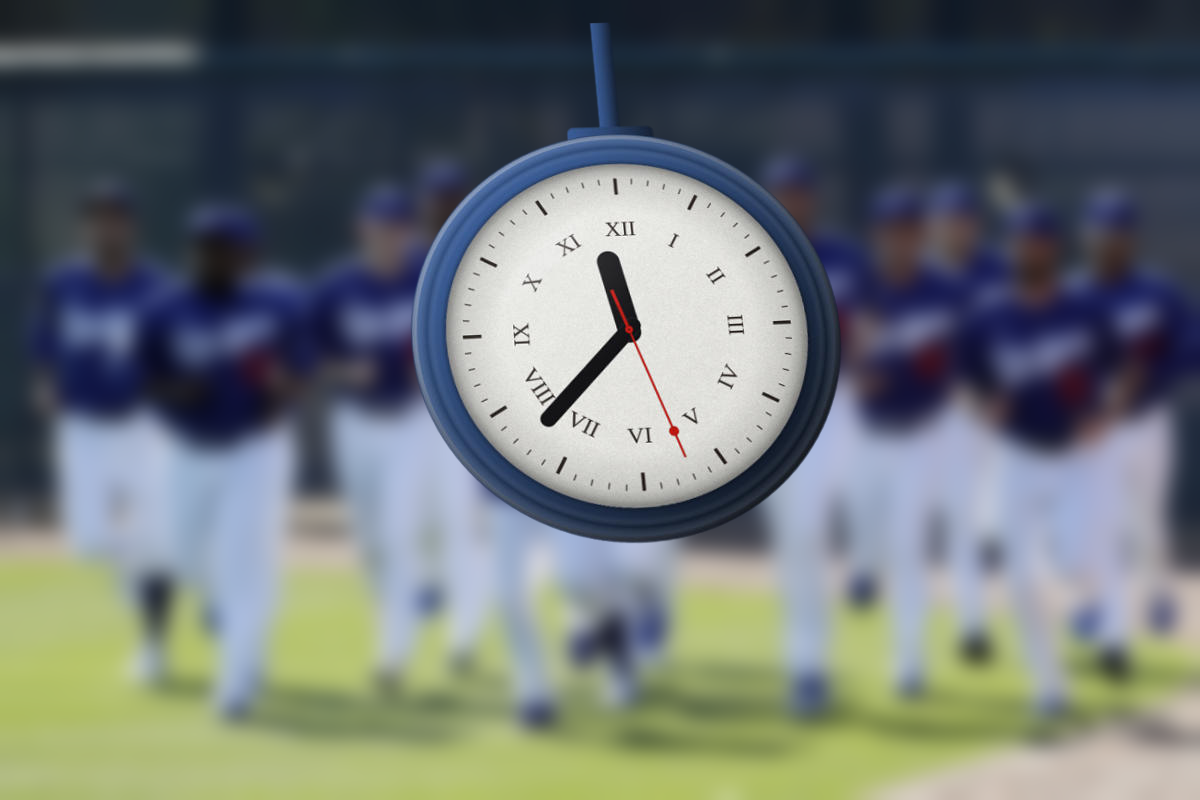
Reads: 11.37.27
